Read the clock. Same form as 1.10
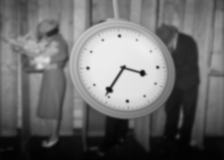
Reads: 3.36
